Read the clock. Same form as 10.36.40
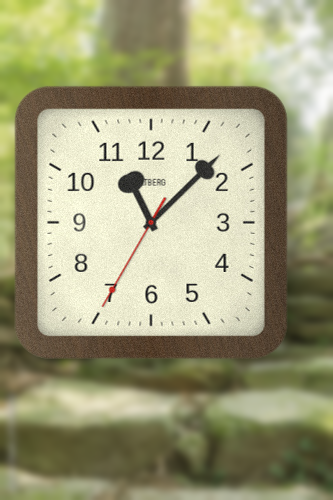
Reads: 11.07.35
